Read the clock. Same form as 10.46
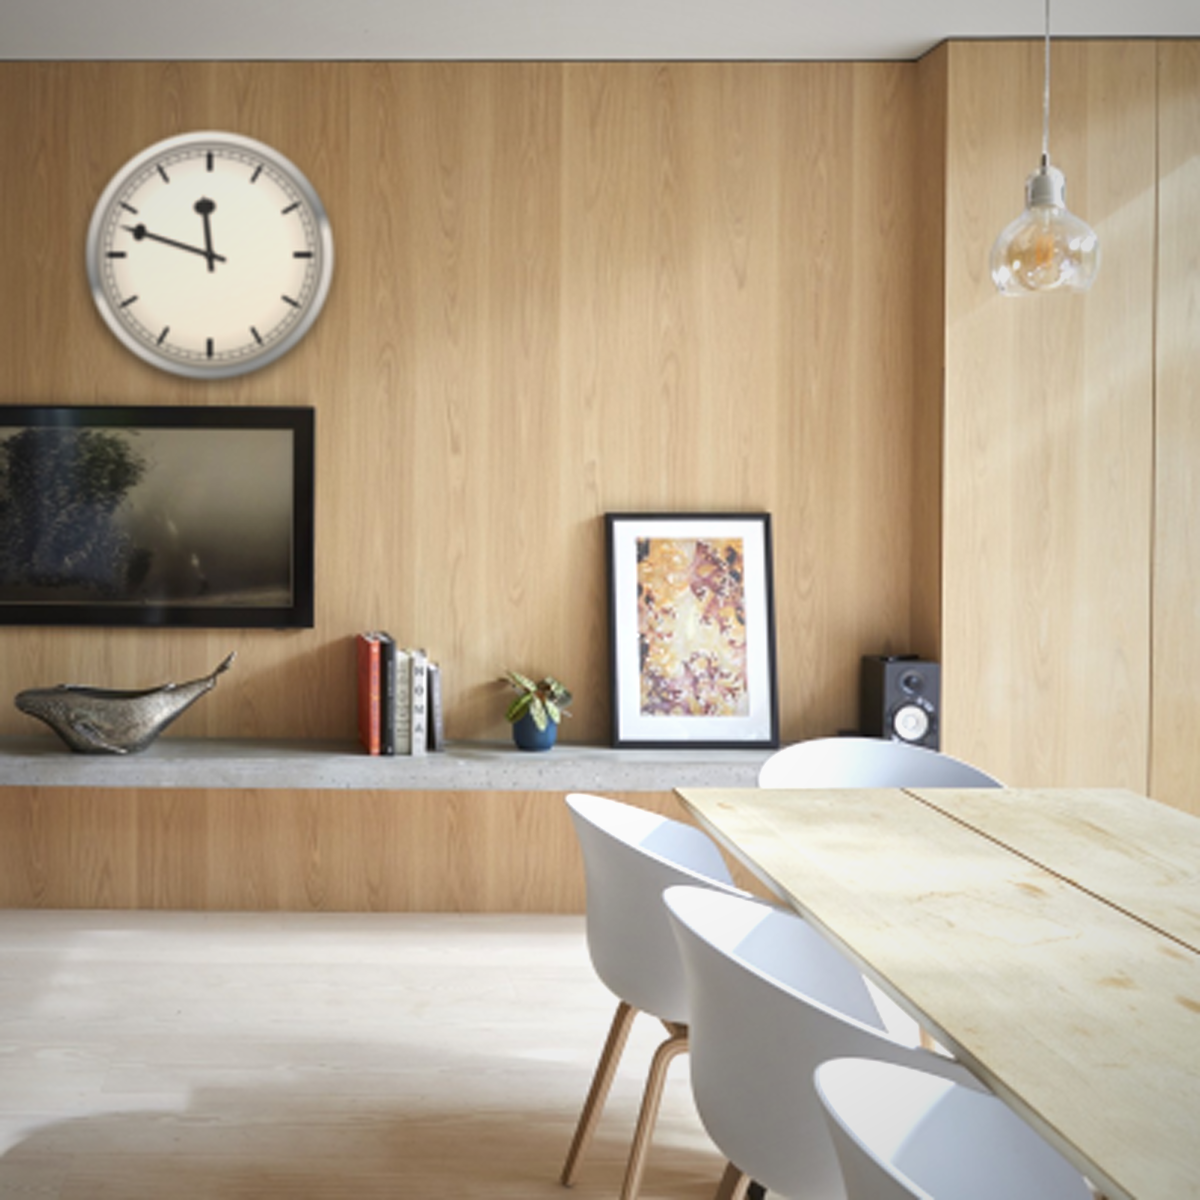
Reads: 11.48
